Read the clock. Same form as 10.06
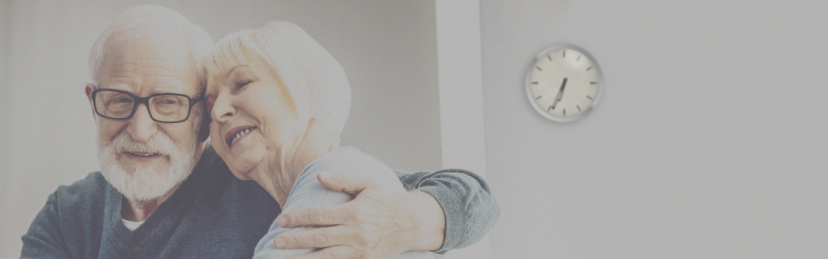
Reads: 6.34
